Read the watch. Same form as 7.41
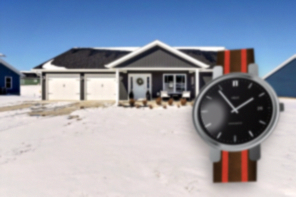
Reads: 1.54
